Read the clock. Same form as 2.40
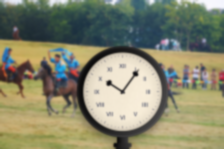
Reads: 10.06
